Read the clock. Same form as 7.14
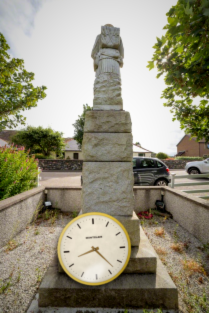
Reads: 8.23
